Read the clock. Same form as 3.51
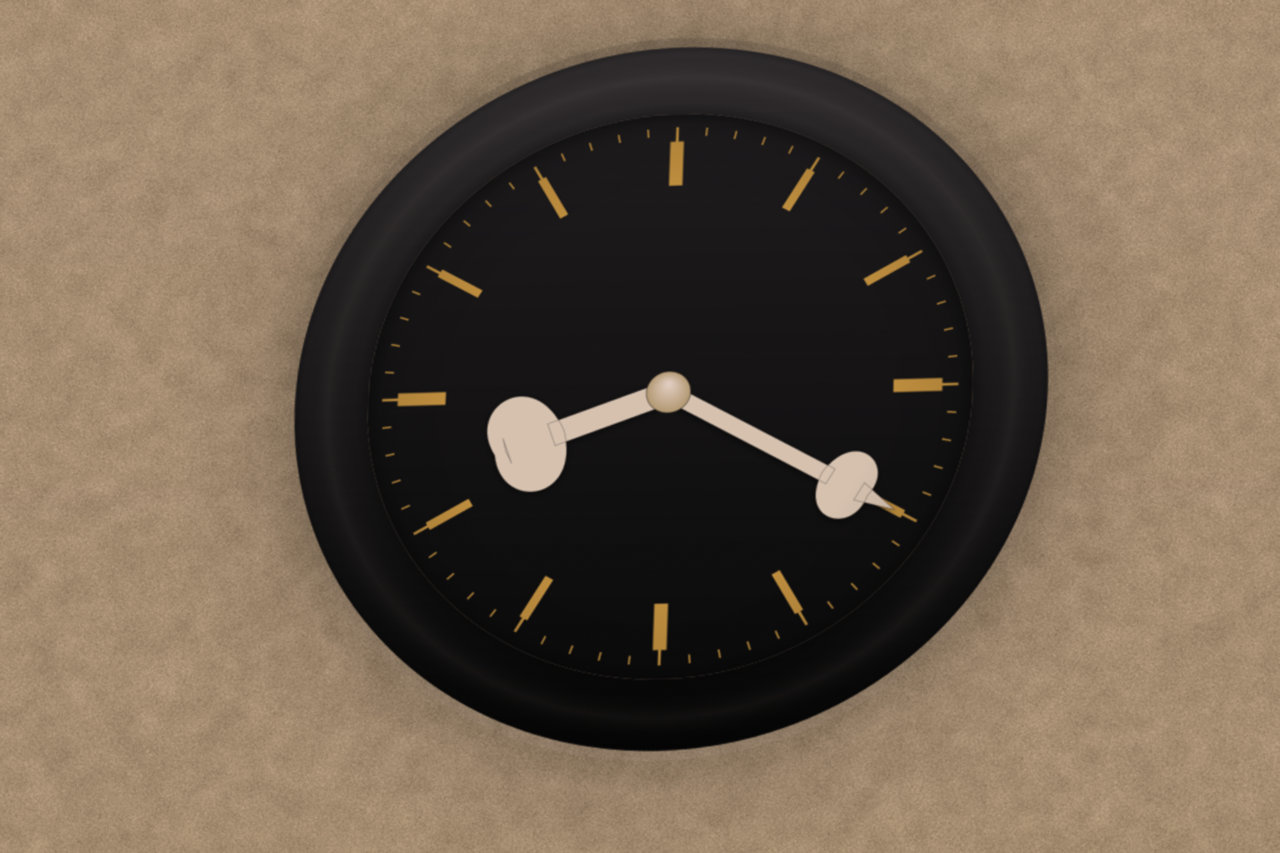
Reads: 8.20
